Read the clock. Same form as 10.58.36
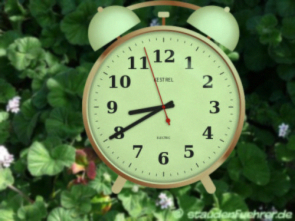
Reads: 8.39.57
